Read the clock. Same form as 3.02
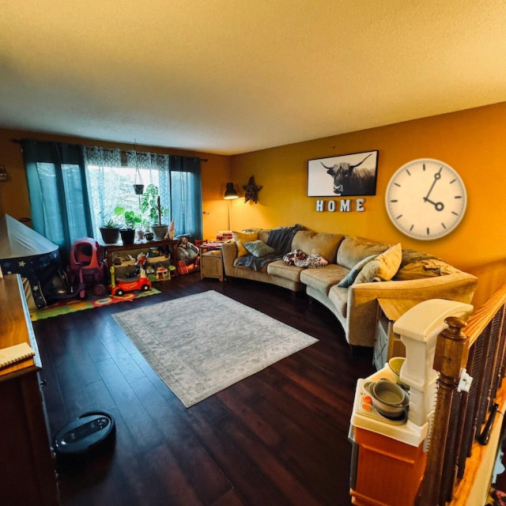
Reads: 4.05
